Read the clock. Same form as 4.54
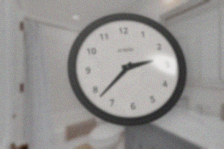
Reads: 2.38
